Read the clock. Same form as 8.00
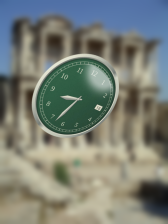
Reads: 8.33
